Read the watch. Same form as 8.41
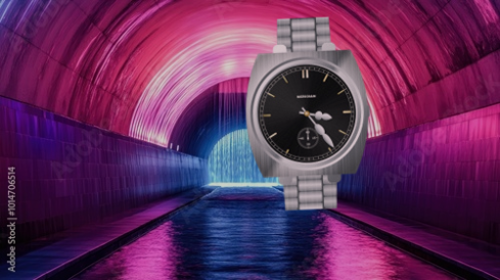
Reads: 3.24
